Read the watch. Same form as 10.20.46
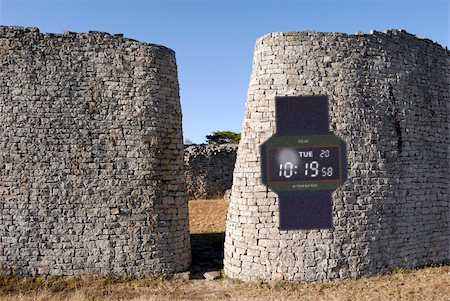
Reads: 10.19.58
